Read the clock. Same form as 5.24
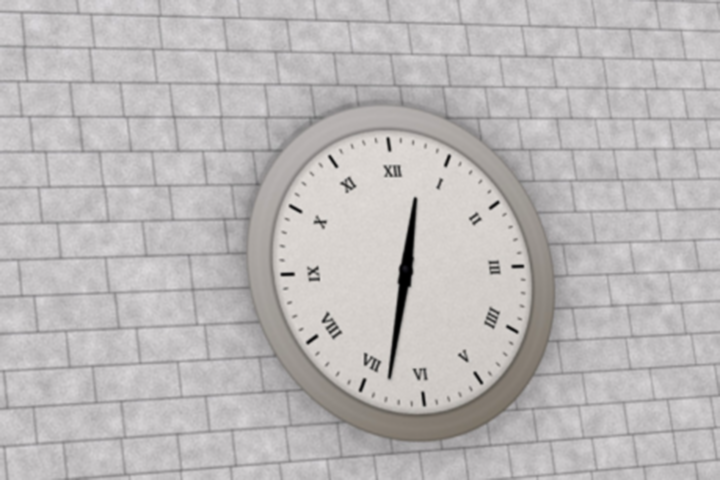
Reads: 12.33
